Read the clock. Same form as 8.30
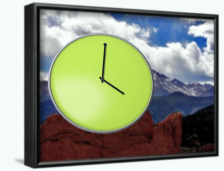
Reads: 4.00
